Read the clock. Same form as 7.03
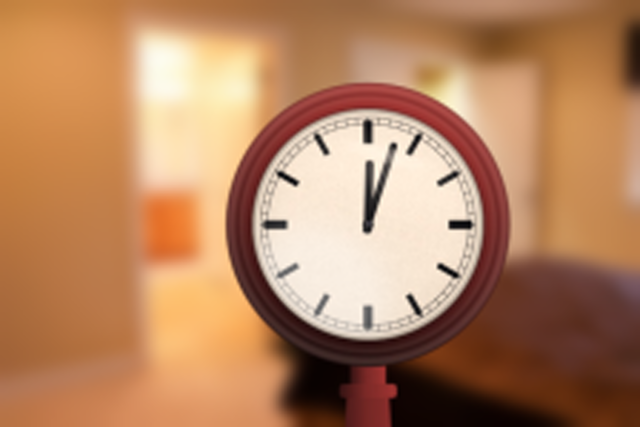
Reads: 12.03
